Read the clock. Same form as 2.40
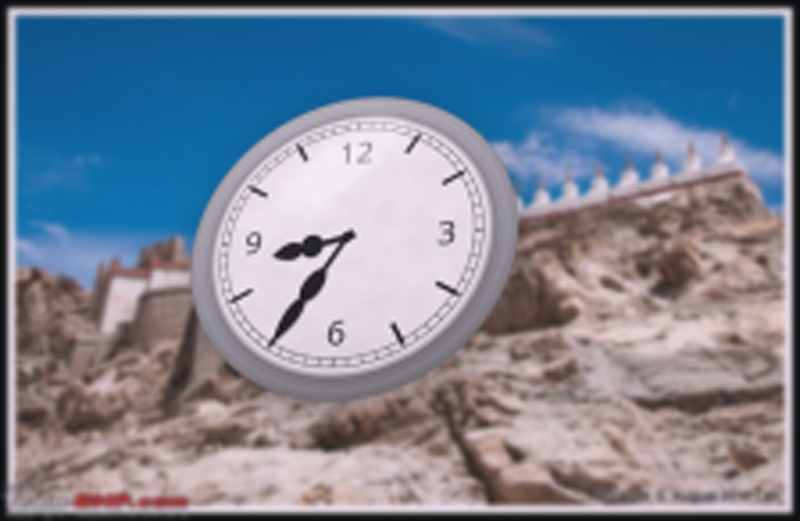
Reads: 8.35
